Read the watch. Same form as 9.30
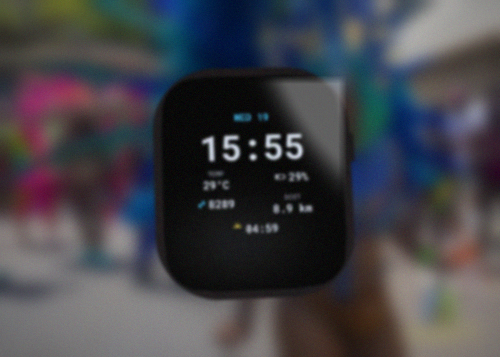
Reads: 15.55
